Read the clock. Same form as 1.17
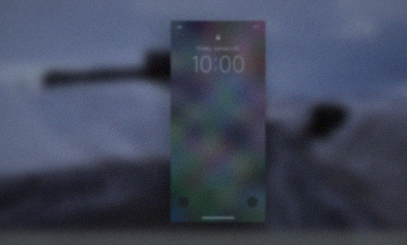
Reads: 10.00
